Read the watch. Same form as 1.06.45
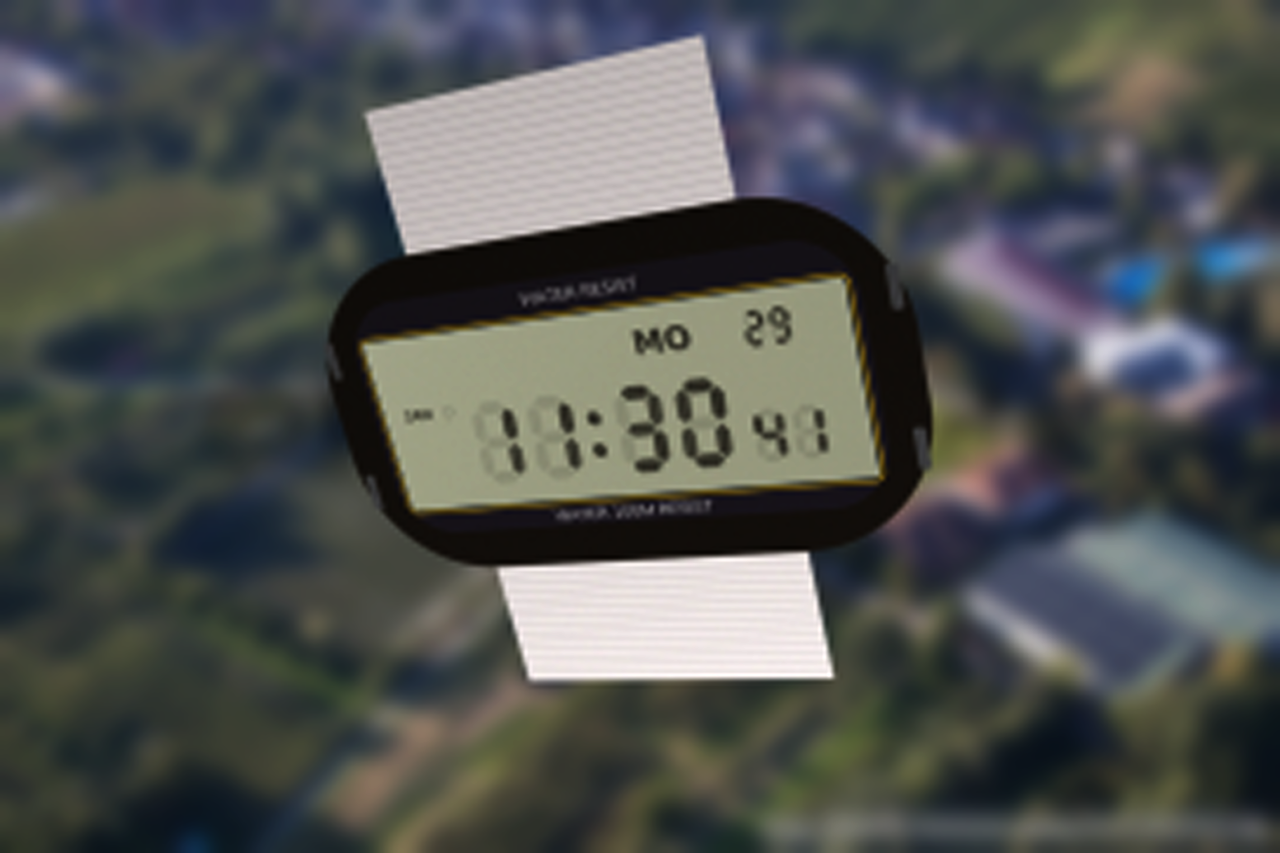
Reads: 11.30.41
